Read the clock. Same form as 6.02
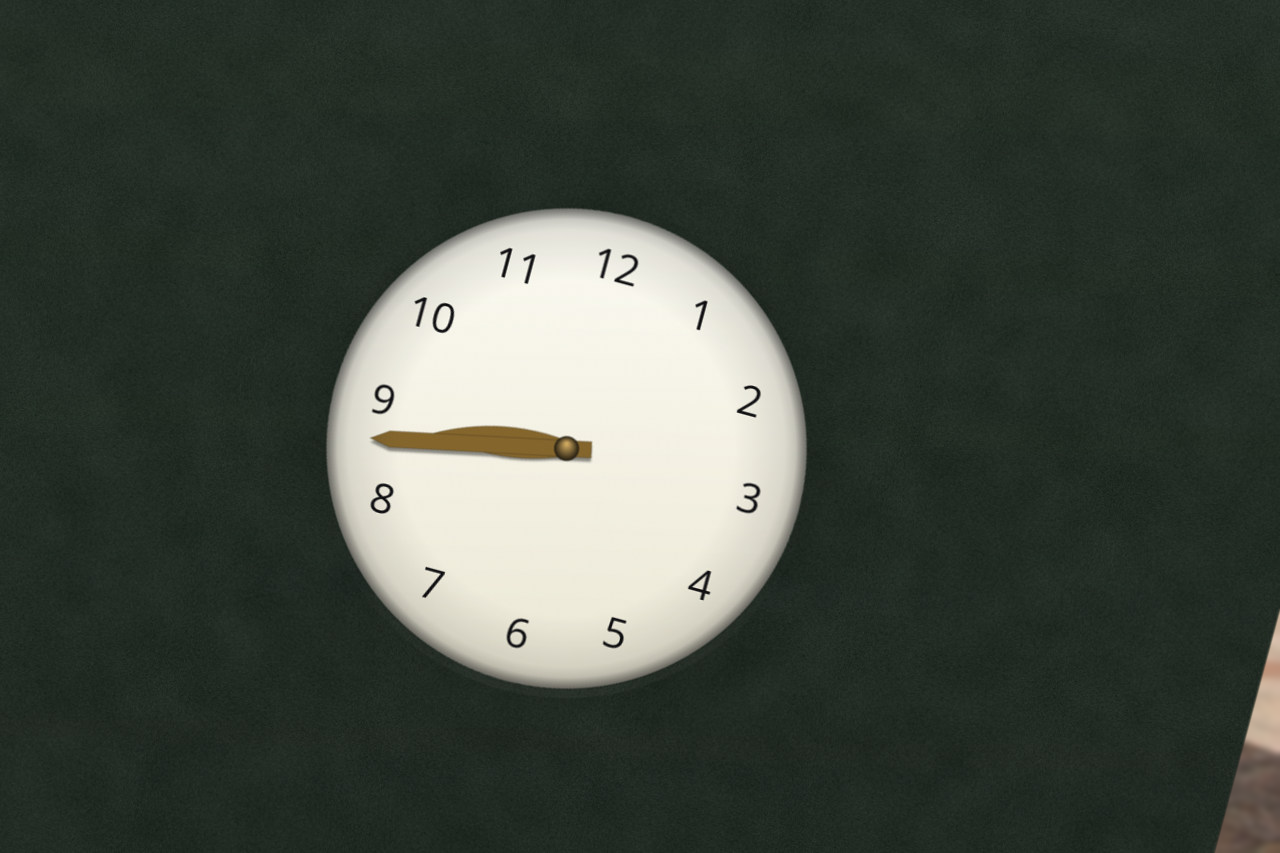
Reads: 8.43
